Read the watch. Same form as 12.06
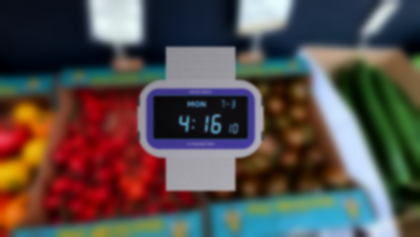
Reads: 4.16
